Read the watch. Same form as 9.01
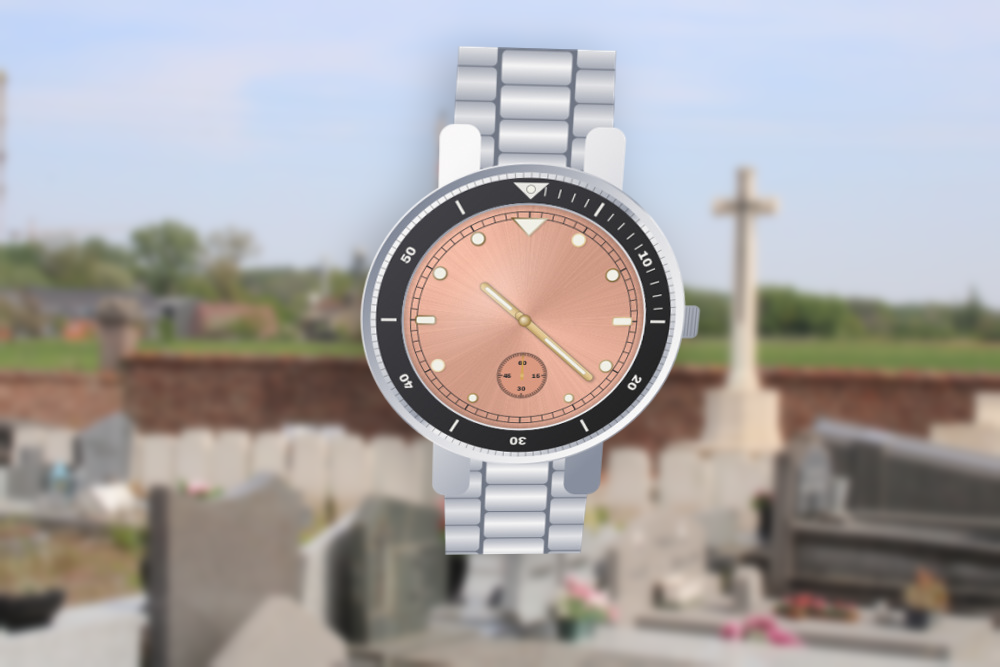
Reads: 10.22
